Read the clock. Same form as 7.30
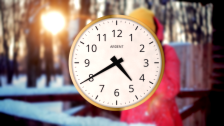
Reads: 4.40
